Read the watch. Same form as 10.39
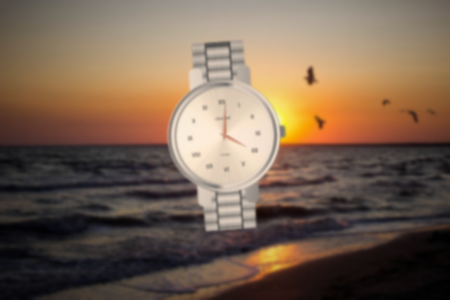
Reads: 4.01
